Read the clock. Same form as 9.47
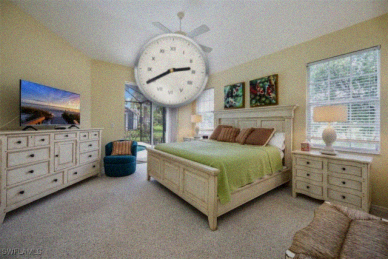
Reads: 2.40
